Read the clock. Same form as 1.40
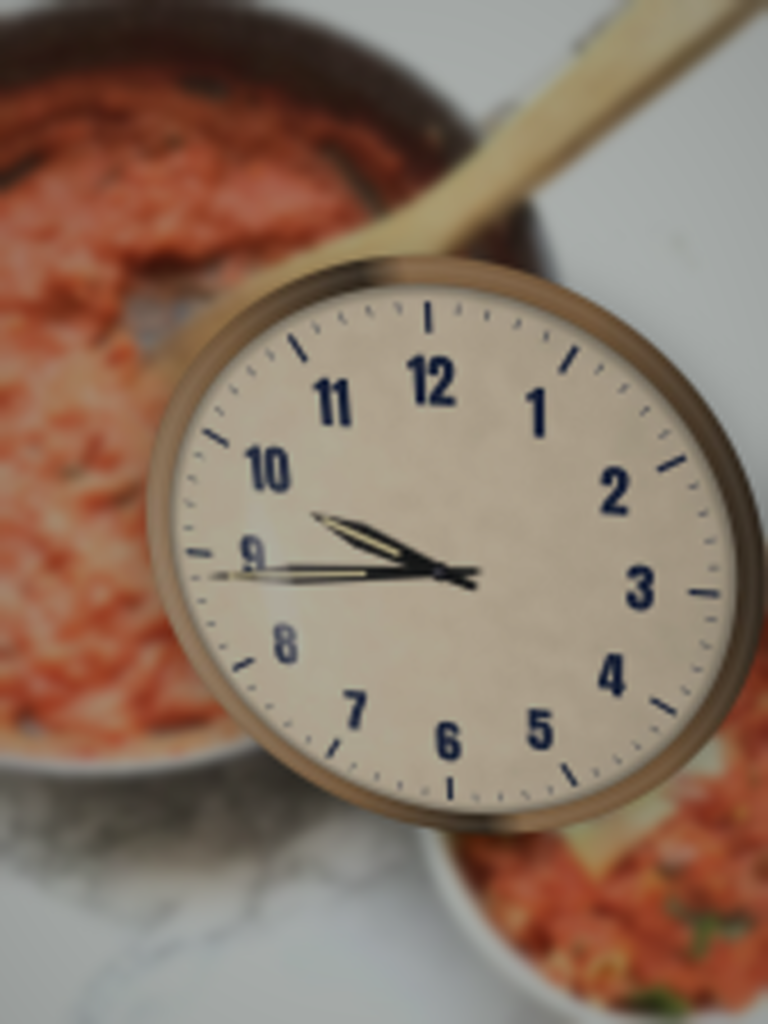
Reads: 9.44
